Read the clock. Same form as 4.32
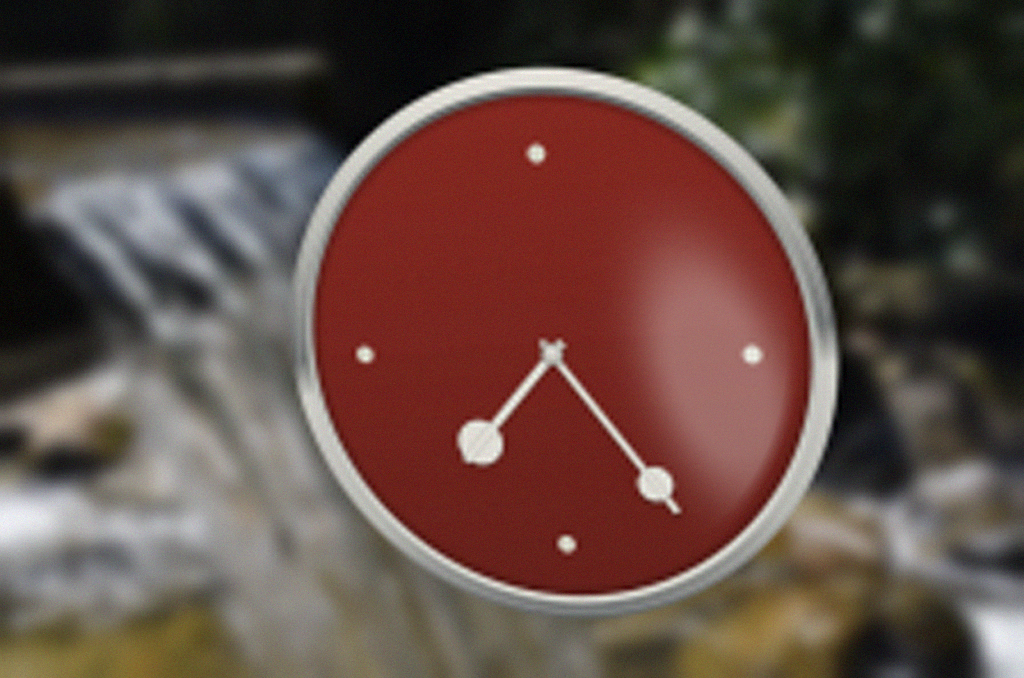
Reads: 7.24
